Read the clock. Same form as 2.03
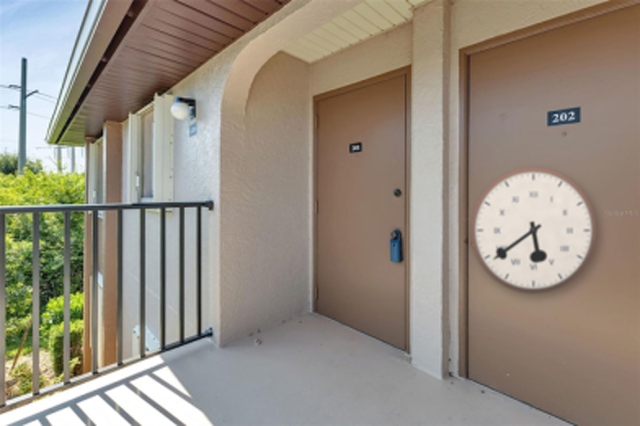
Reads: 5.39
